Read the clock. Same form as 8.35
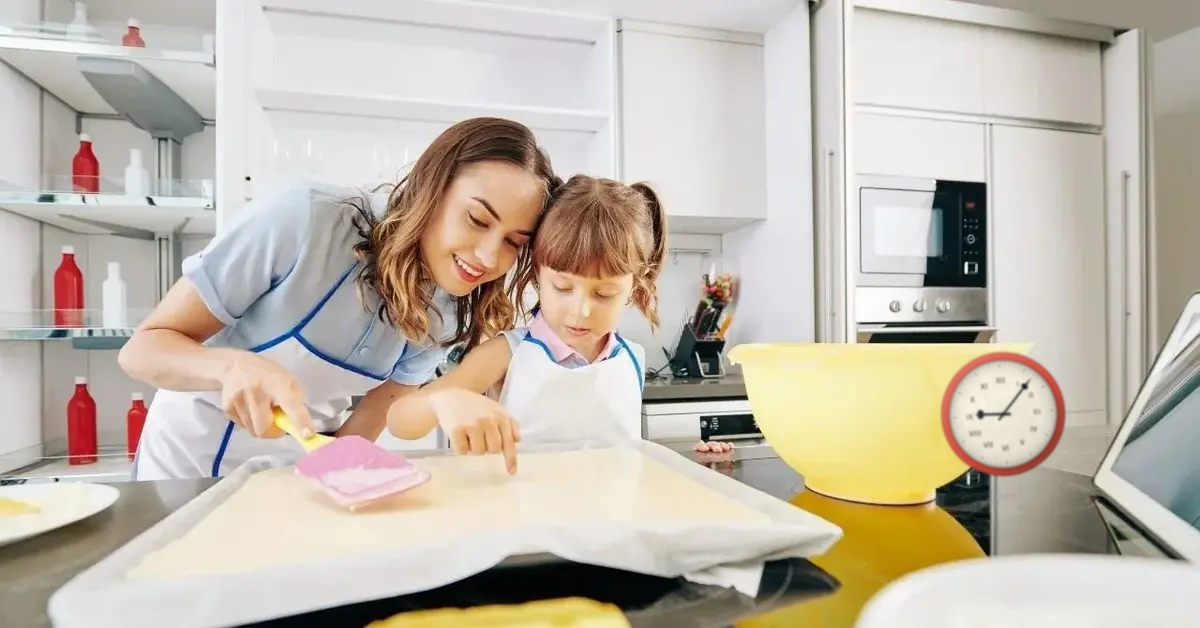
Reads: 9.07
